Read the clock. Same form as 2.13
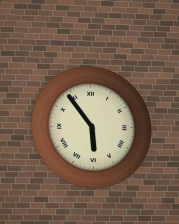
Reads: 5.54
